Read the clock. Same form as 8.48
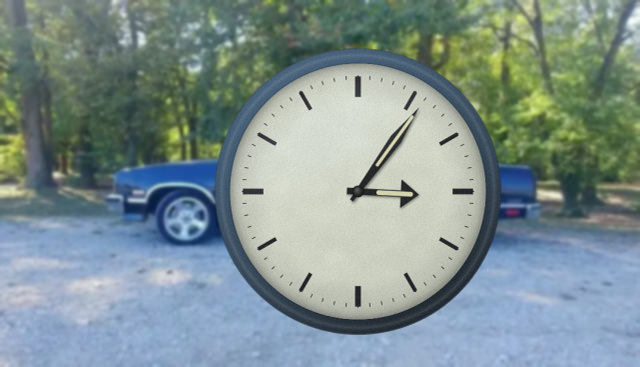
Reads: 3.06
